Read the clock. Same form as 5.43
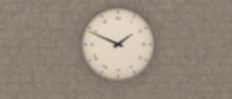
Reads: 1.49
